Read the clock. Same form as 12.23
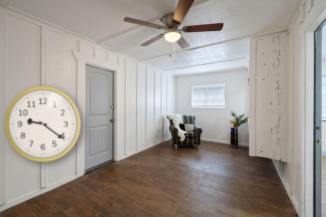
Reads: 9.21
